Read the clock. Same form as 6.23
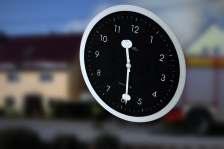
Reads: 11.29
